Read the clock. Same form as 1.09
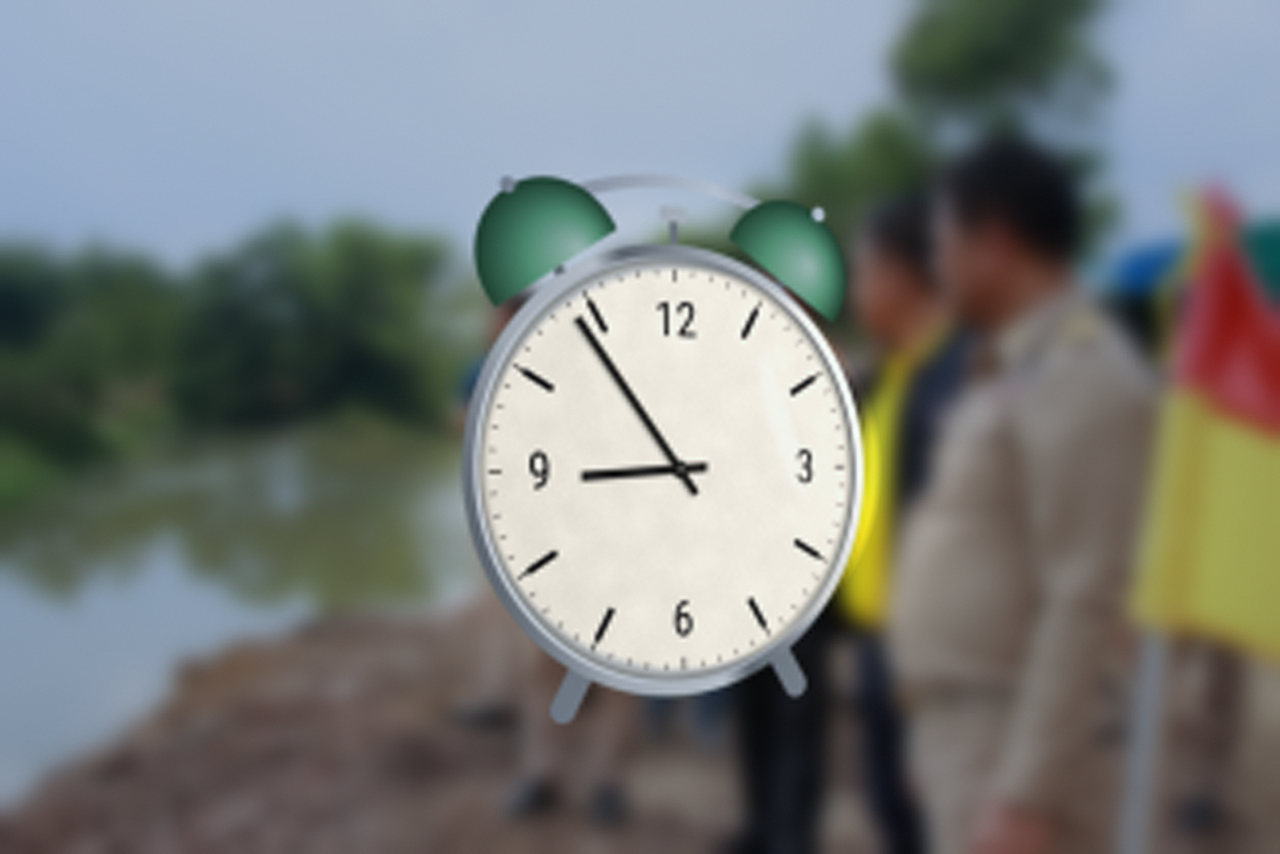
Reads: 8.54
